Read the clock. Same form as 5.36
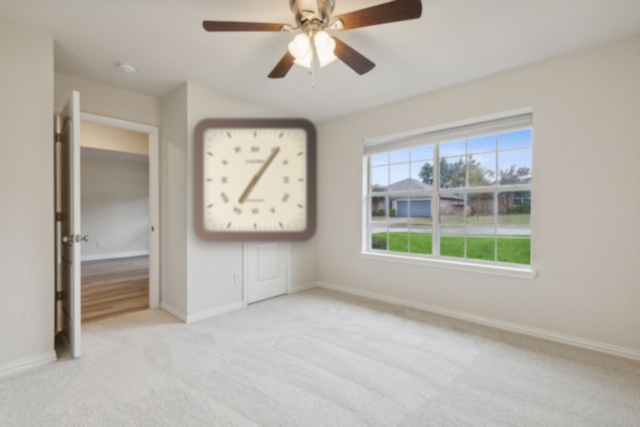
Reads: 7.06
